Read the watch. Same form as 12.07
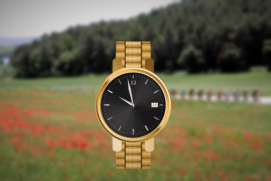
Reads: 9.58
